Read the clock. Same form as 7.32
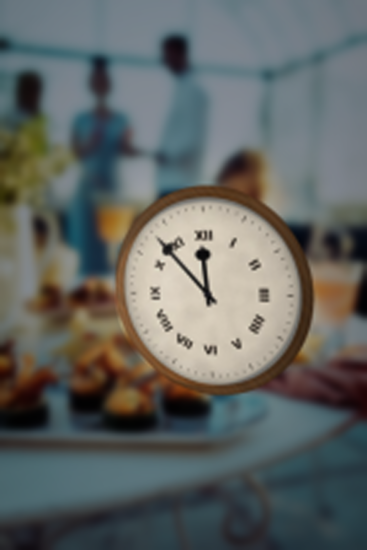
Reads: 11.53
